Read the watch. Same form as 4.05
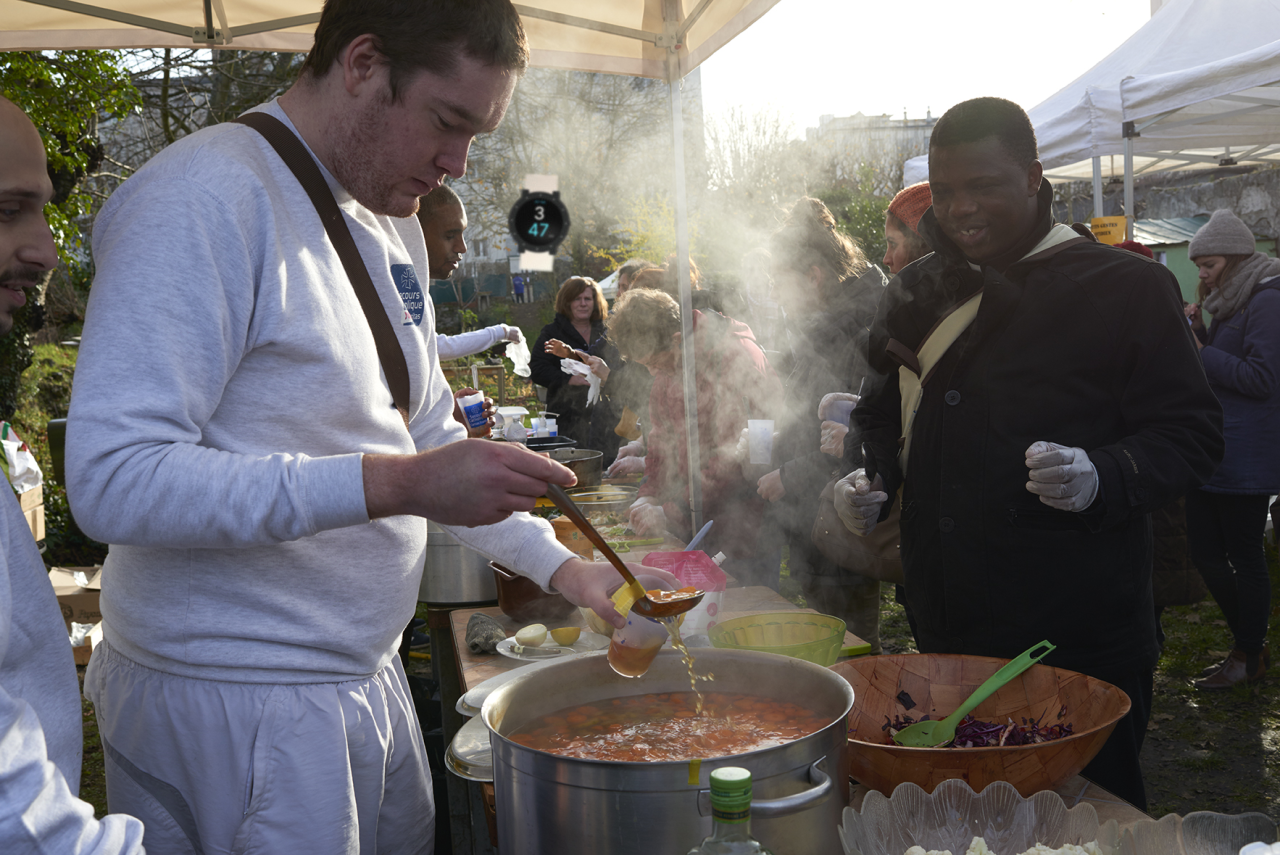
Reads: 3.47
